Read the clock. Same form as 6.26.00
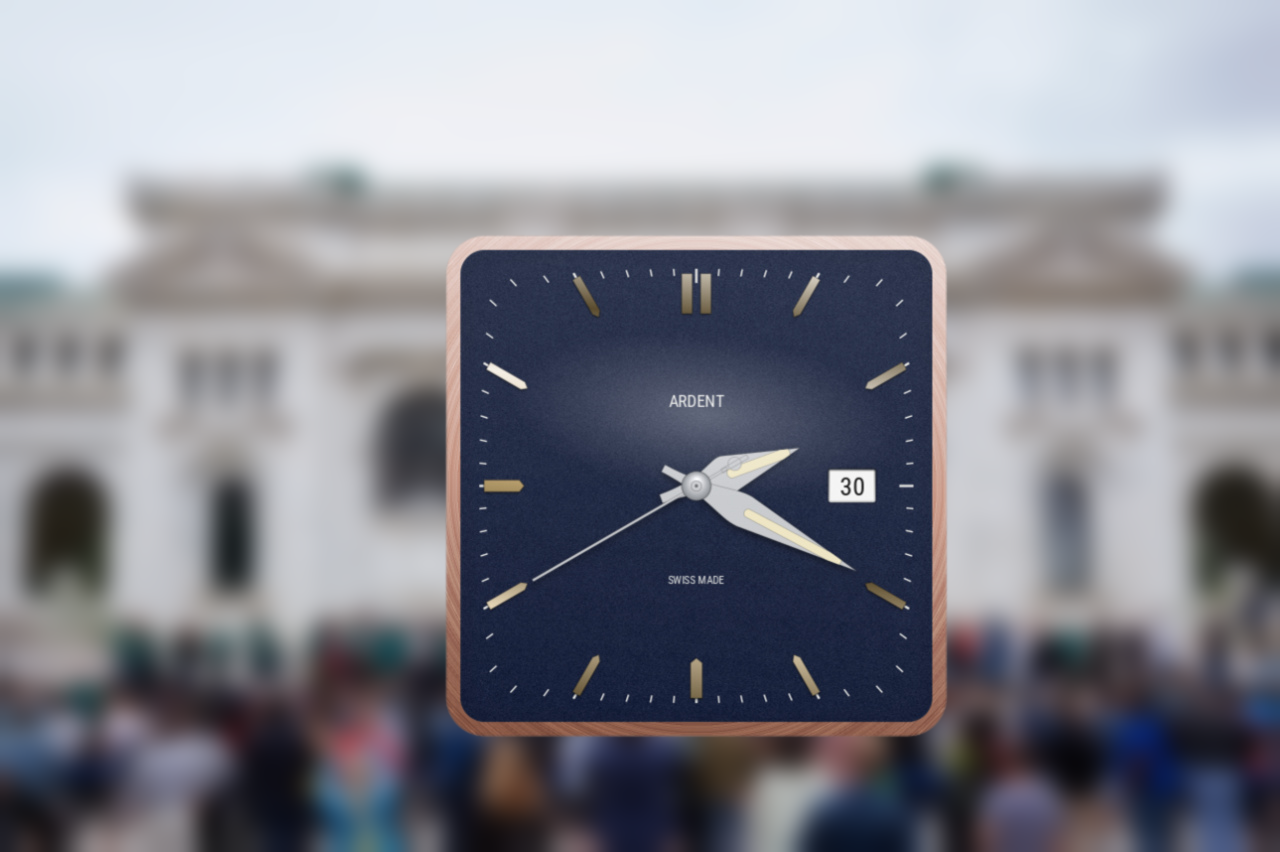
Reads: 2.19.40
